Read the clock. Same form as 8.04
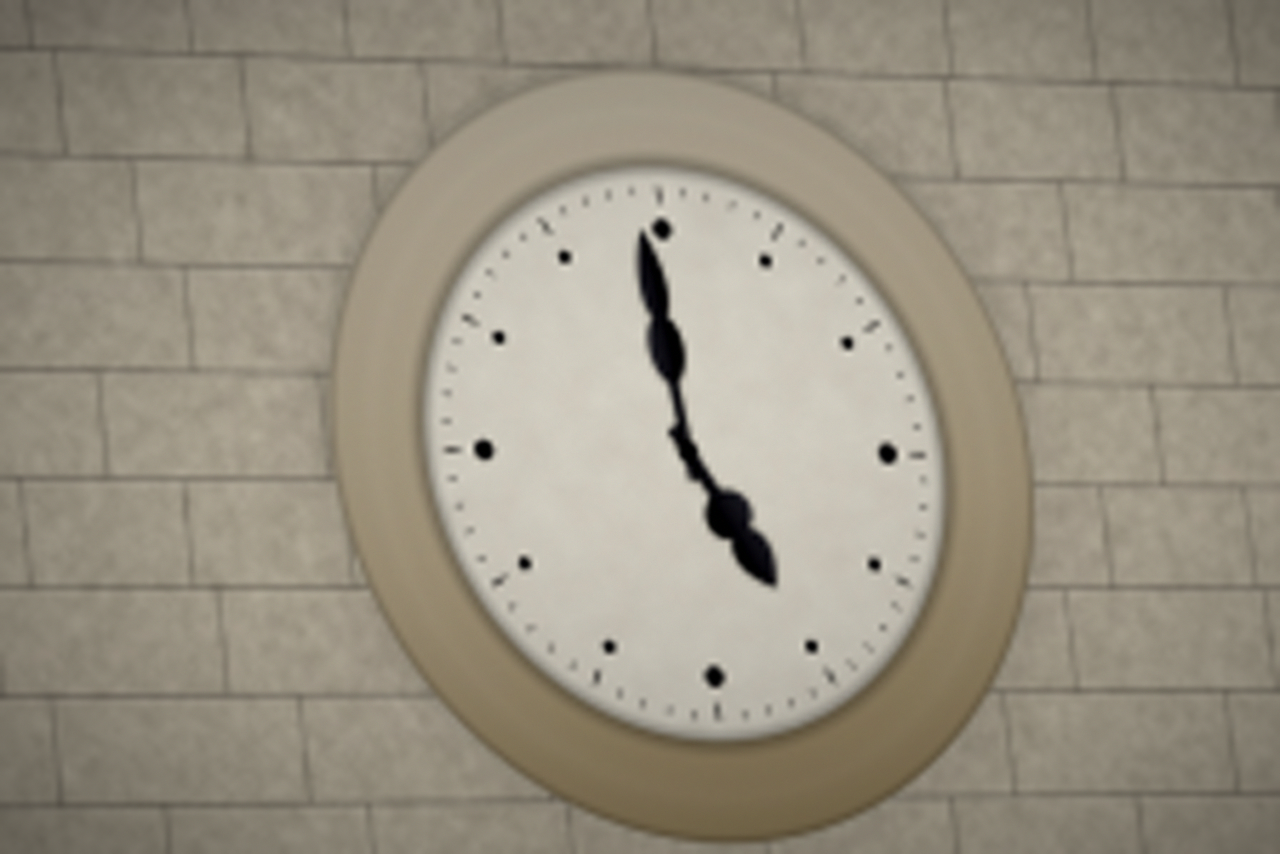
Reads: 4.59
